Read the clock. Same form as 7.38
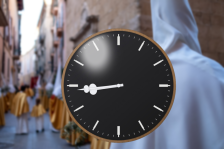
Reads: 8.44
